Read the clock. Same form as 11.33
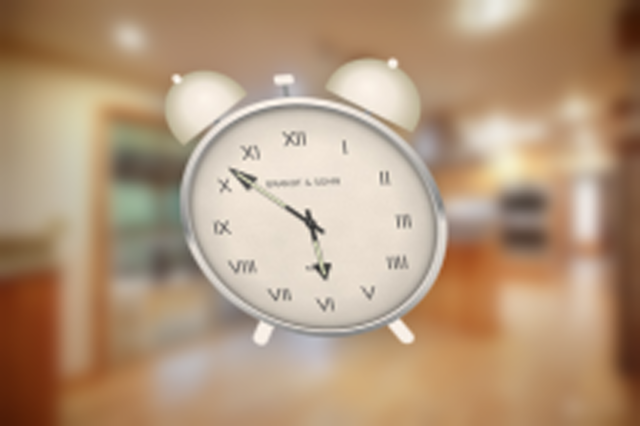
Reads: 5.52
